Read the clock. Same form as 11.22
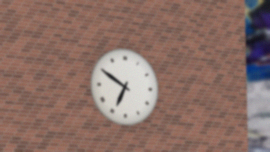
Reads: 6.50
